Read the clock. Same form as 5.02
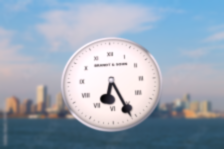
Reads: 6.26
